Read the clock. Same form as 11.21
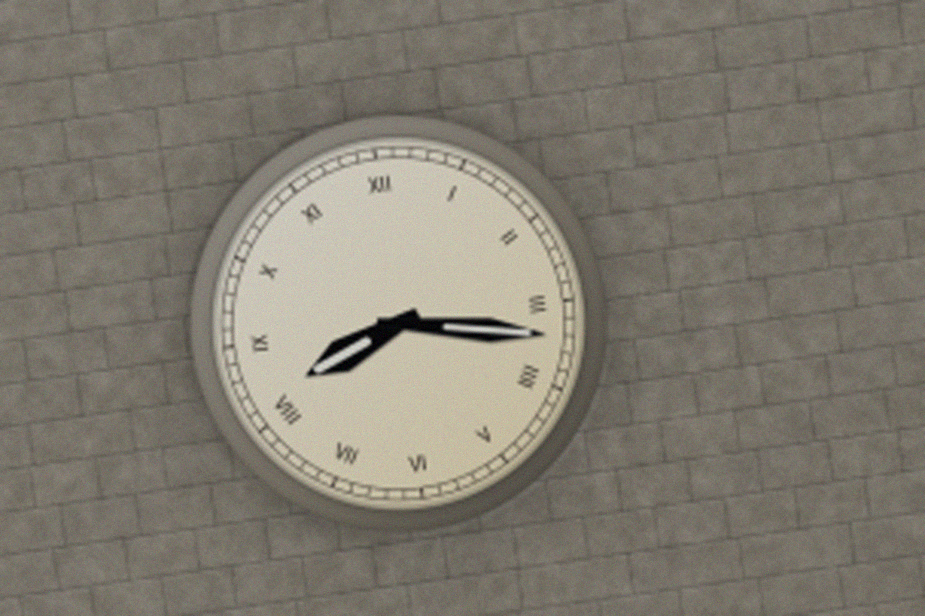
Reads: 8.17
